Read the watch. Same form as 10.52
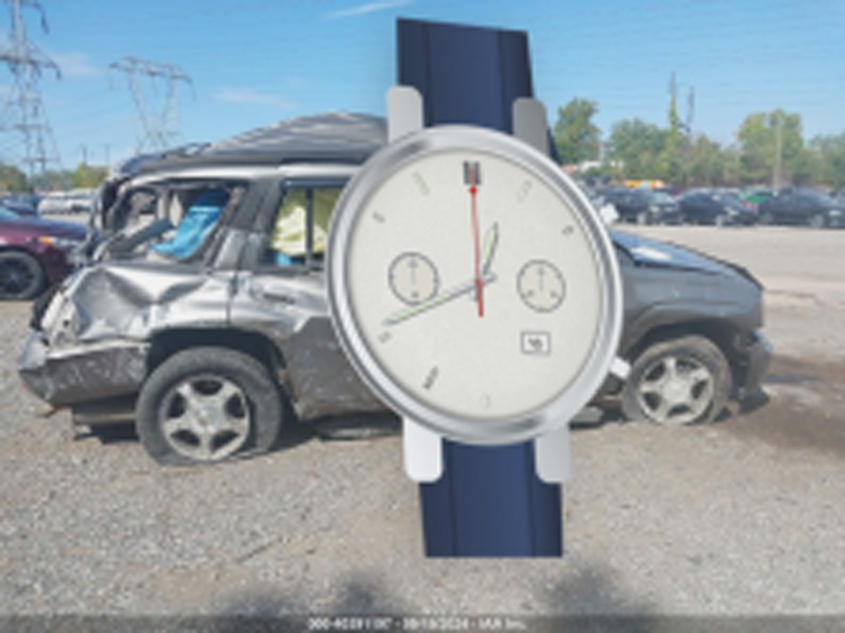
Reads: 12.41
